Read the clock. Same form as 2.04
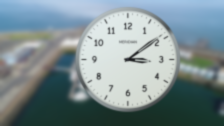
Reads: 3.09
